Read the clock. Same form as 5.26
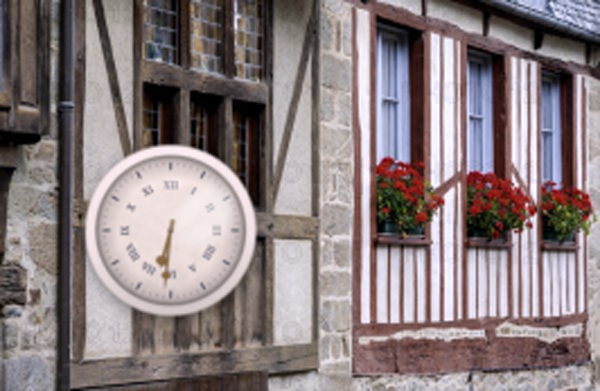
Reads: 6.31
